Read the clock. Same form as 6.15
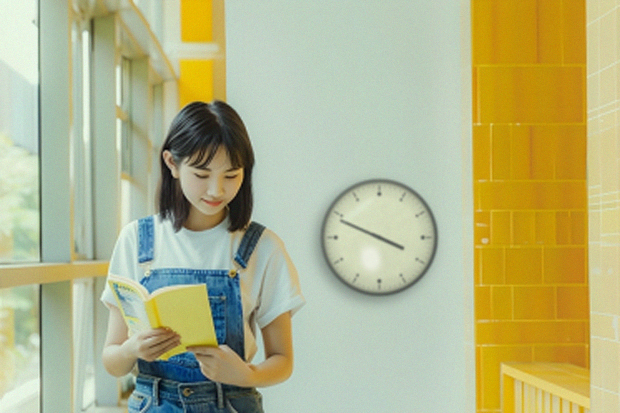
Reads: 3.49
